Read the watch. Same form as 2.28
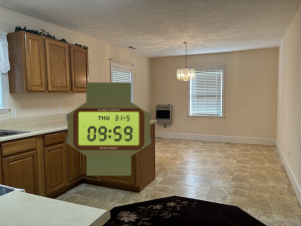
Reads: 9.59
